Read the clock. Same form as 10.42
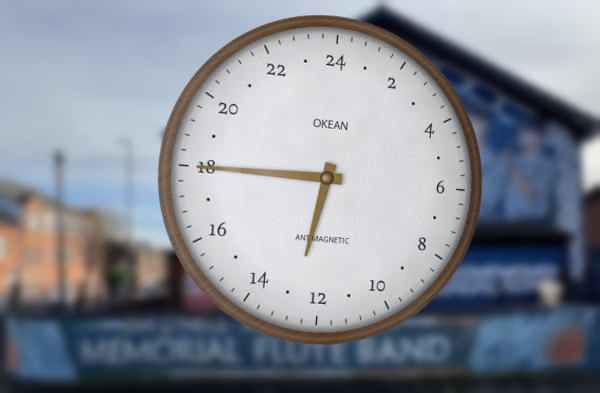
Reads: 12.45
